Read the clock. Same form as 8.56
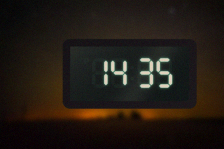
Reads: 14.35
